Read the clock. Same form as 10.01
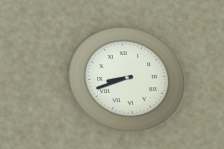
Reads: 8.42
